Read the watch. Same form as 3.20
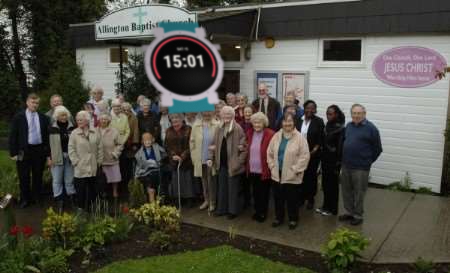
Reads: 15.01
